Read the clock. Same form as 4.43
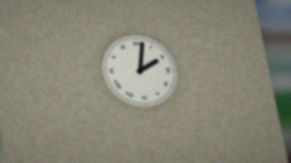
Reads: 2.02
